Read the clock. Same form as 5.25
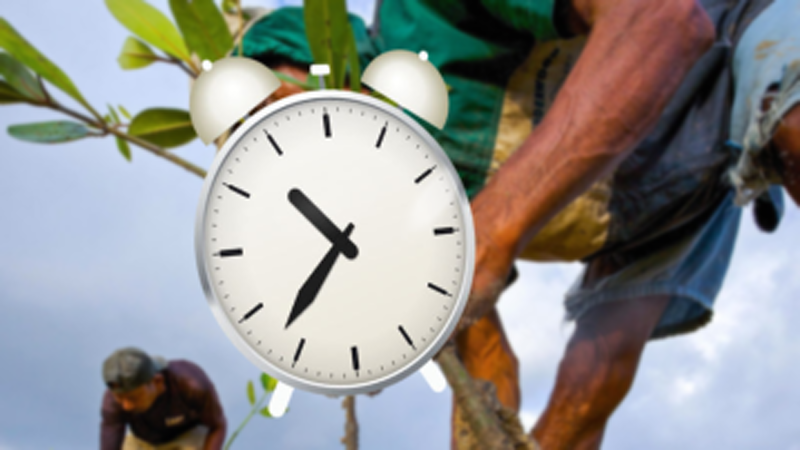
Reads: 10.37
